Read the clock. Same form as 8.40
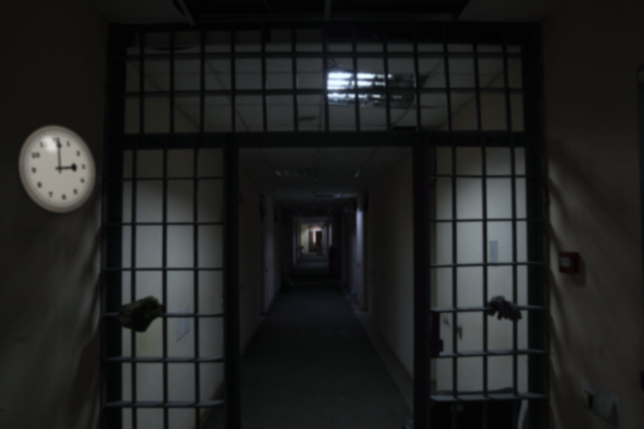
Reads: 3.01
